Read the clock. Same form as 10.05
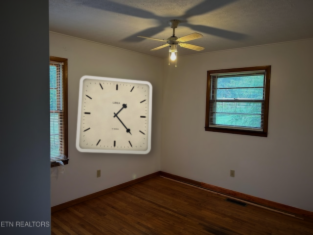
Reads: 1.23
